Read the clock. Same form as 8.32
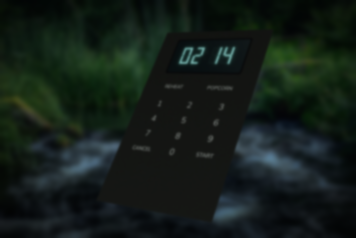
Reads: 2.14
